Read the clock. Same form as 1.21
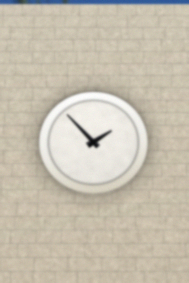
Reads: 1.53
